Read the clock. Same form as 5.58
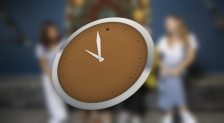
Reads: 9.57
